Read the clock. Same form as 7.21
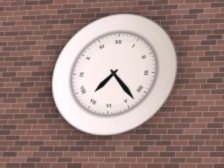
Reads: 7.23
